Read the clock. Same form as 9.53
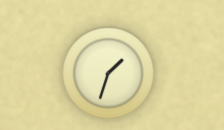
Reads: 1.33
